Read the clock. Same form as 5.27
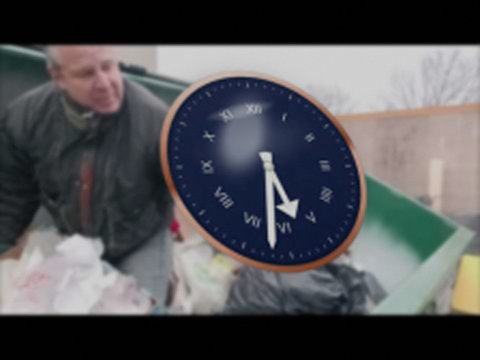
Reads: 5.32
